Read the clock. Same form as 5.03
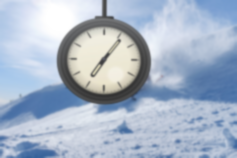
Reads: 7.06
